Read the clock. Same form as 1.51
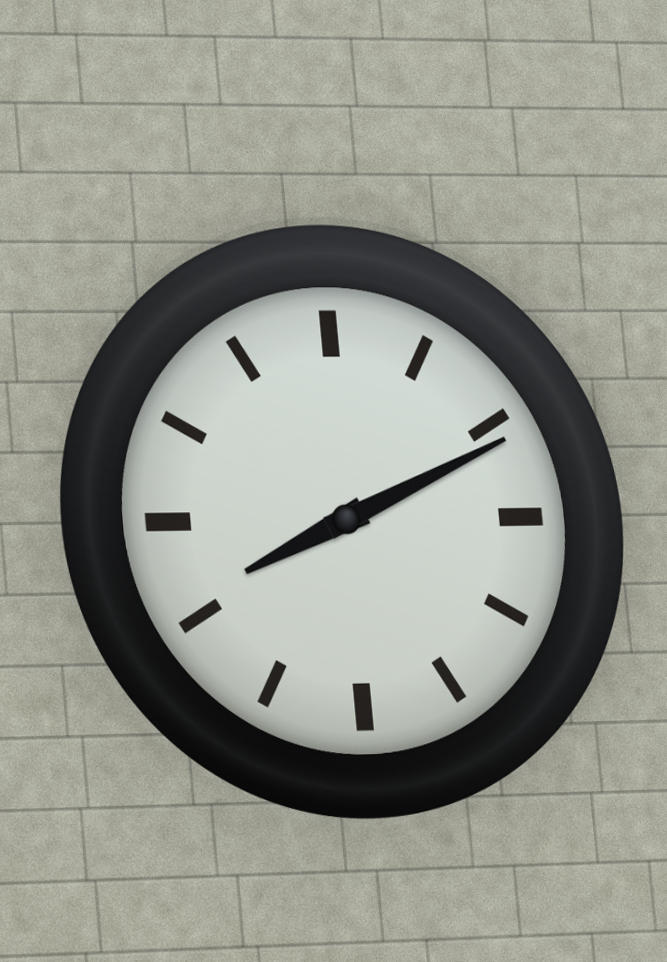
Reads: 8.11
